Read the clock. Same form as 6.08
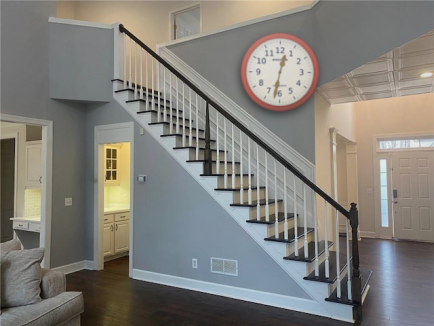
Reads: 12.32
